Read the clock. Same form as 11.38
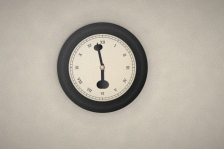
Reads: 5.58
